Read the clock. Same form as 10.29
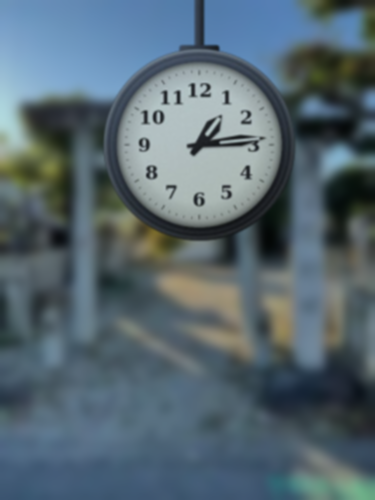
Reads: 1.14
